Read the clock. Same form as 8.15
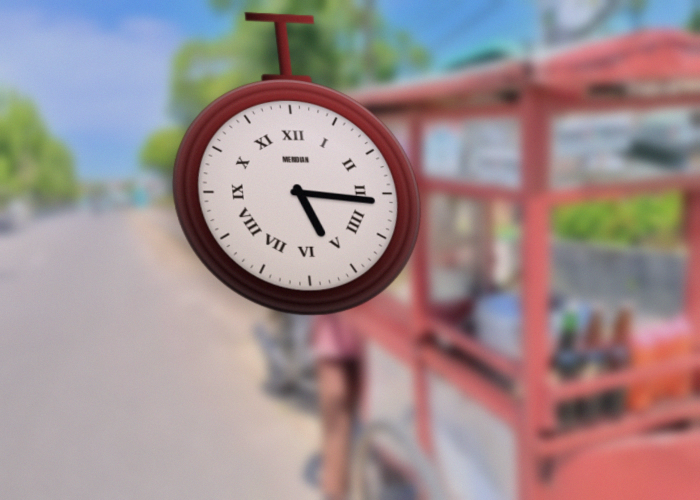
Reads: 5.16
